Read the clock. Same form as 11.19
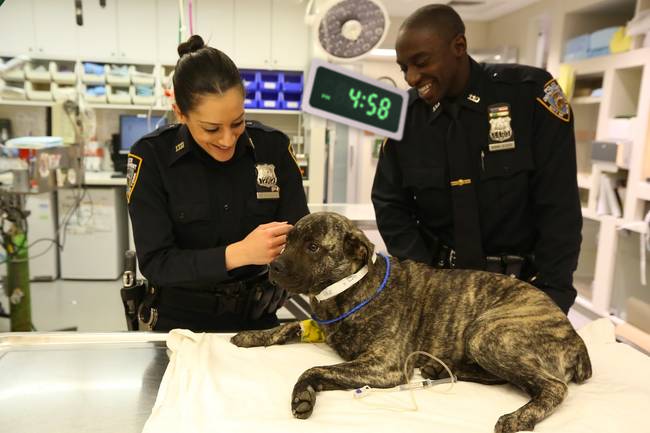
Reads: 4.58
